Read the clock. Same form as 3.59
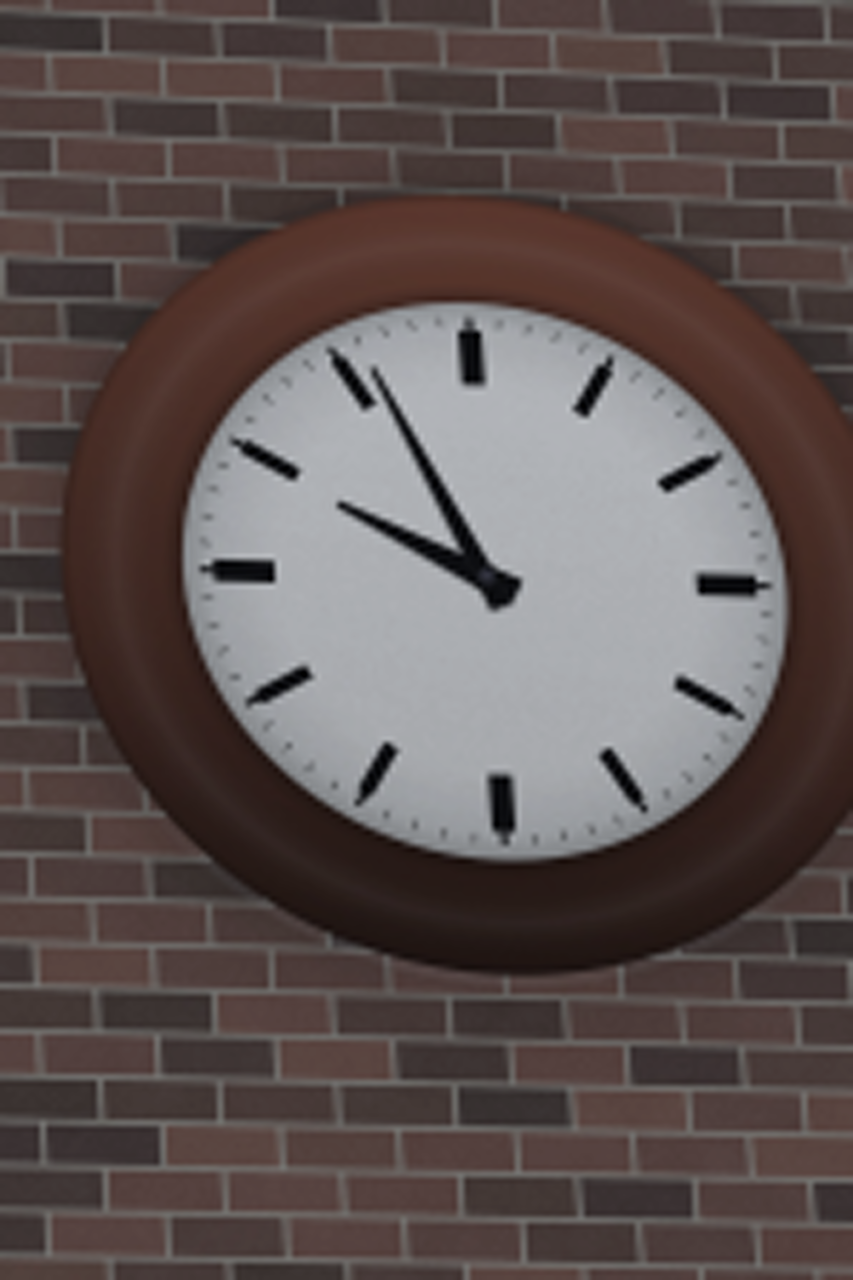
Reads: 9.56
